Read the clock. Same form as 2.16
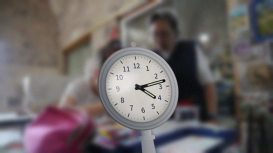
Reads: 4.13
